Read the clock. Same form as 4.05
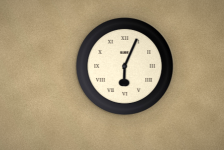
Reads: 6.04
